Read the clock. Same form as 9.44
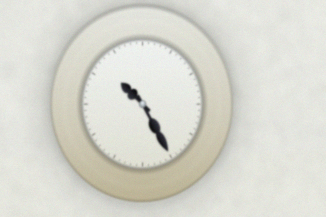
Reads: 10.25
